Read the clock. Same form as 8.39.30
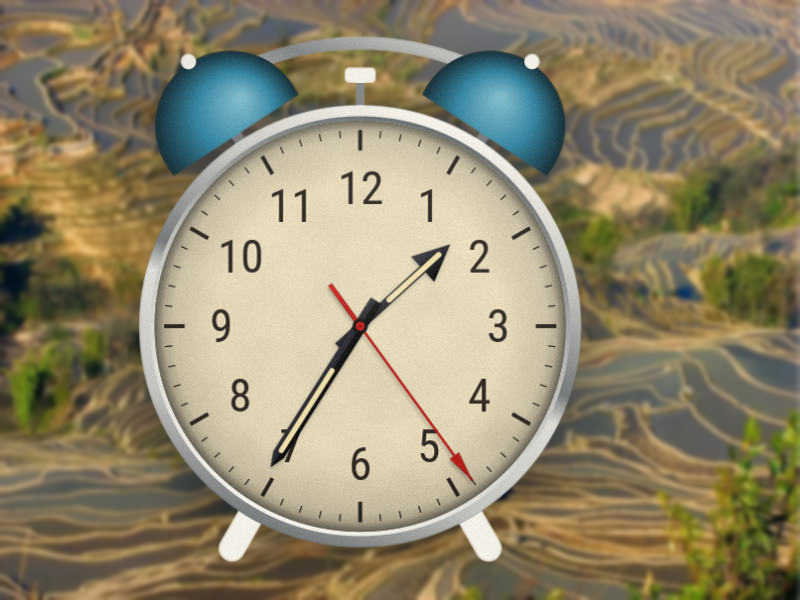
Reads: 1.35.24
